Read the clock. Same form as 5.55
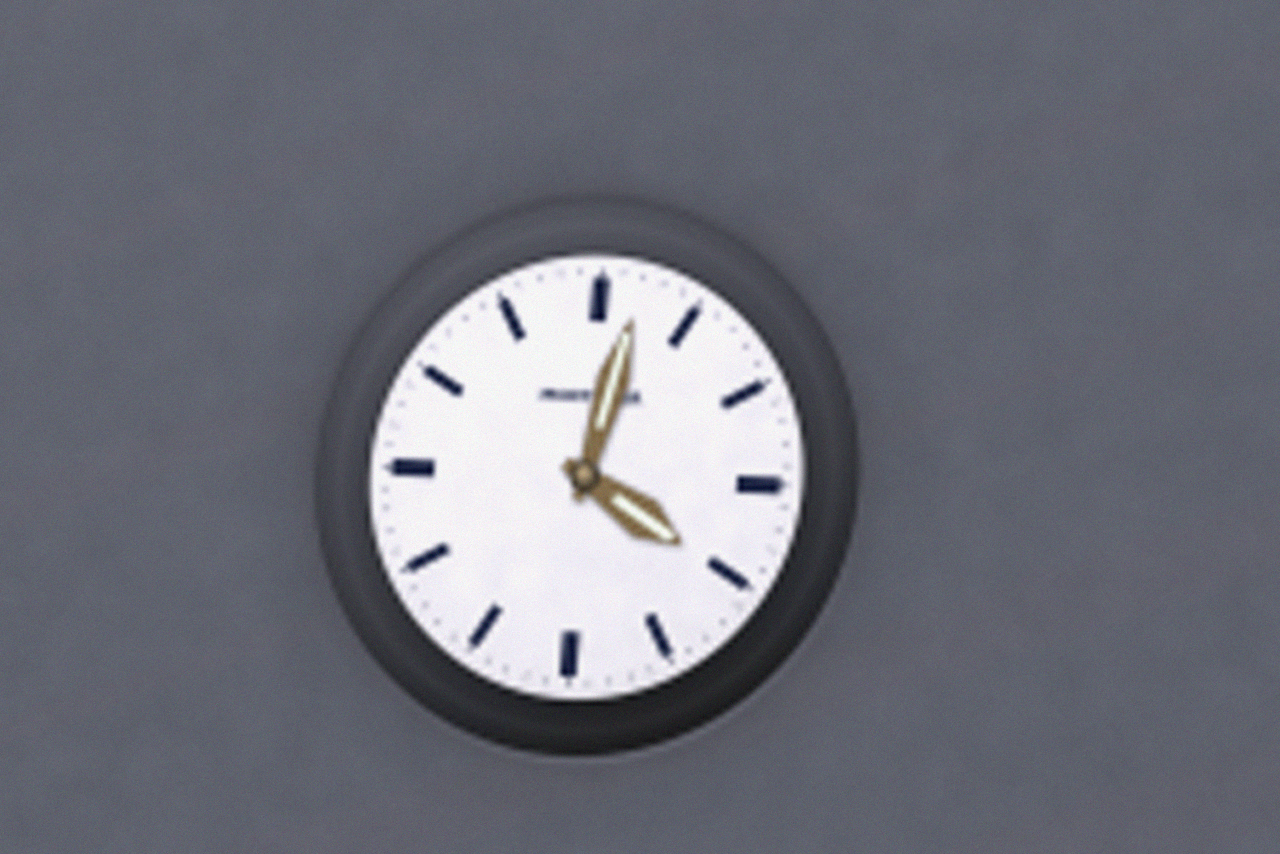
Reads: 4.02
